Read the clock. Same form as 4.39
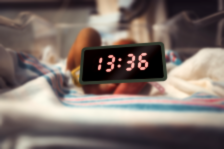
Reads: 13.36
